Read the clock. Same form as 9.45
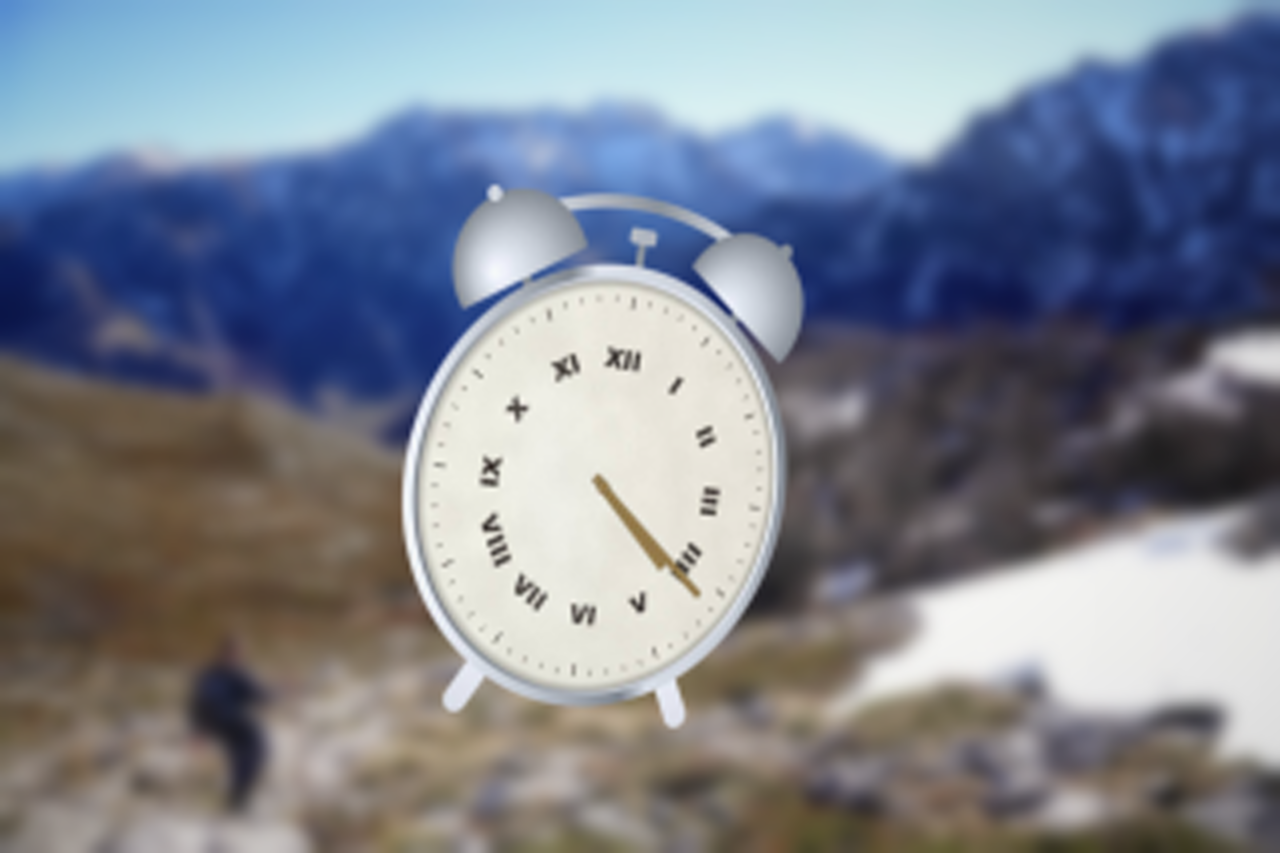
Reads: 4.21
